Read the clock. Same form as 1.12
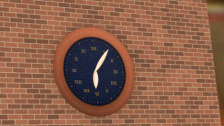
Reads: 6.06
